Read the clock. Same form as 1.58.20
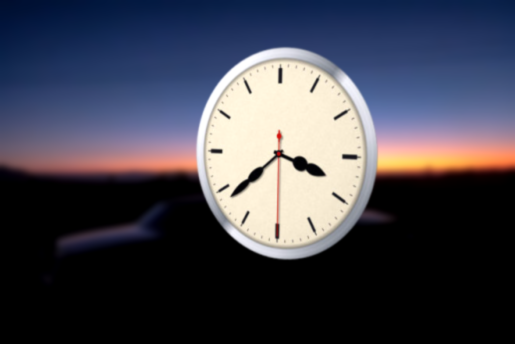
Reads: 3.38.30
